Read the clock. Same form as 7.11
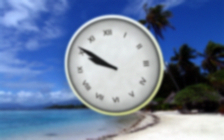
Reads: 9.51
